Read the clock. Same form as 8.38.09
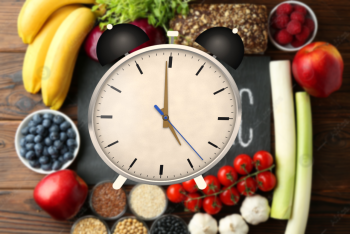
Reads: 4.59.23
